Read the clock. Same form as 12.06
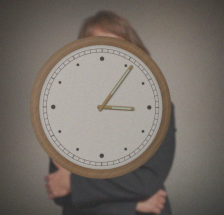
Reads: 3.06
